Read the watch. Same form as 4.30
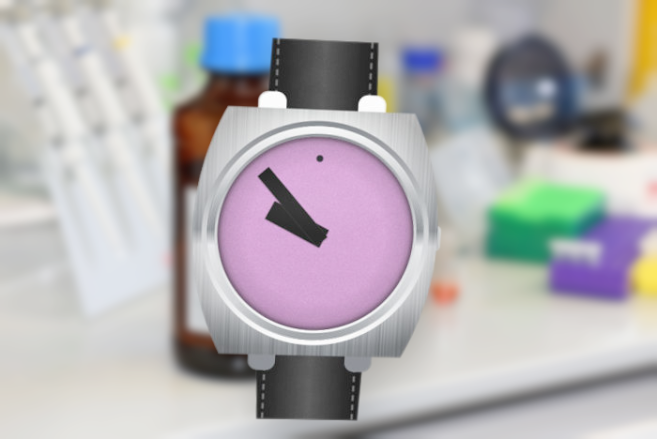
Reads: 9.53
